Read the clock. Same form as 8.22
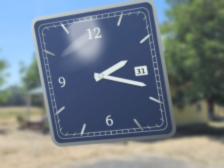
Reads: 2.18
